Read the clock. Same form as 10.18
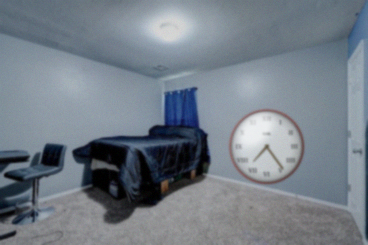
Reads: 7.24
